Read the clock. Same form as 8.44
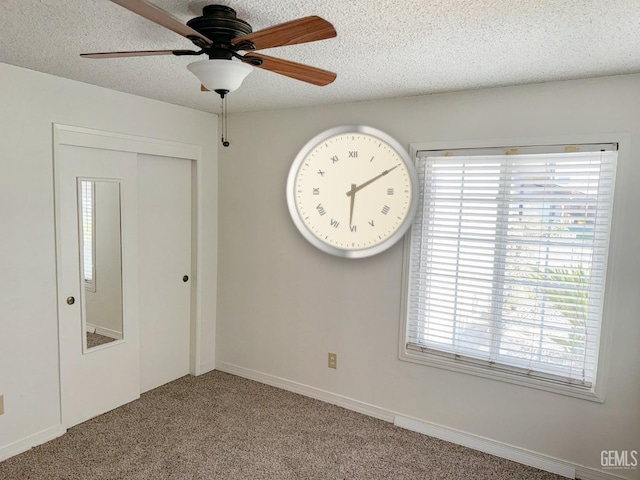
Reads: 6.10
